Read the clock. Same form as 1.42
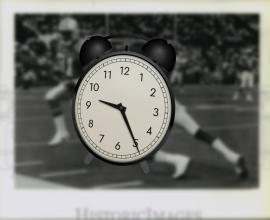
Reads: 9.25
